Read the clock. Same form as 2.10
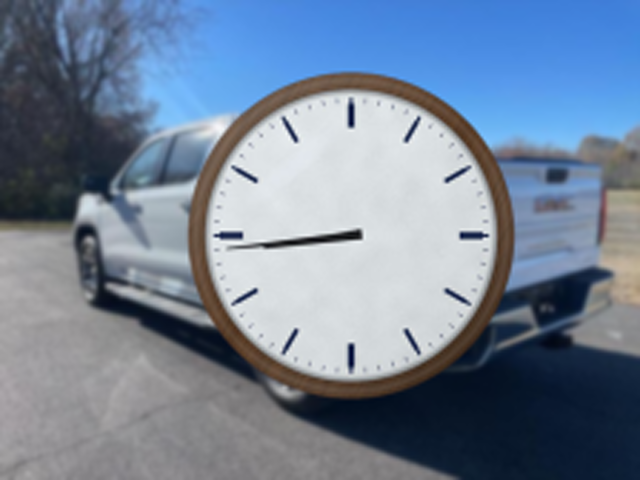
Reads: 8.44
